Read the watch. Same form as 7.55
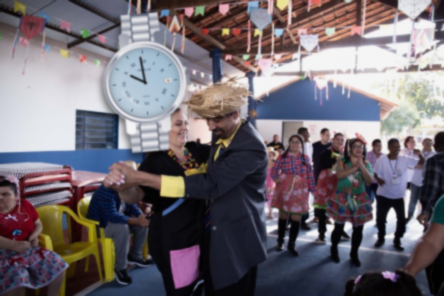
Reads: 9.59
